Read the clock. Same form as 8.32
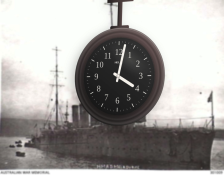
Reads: 4.02
